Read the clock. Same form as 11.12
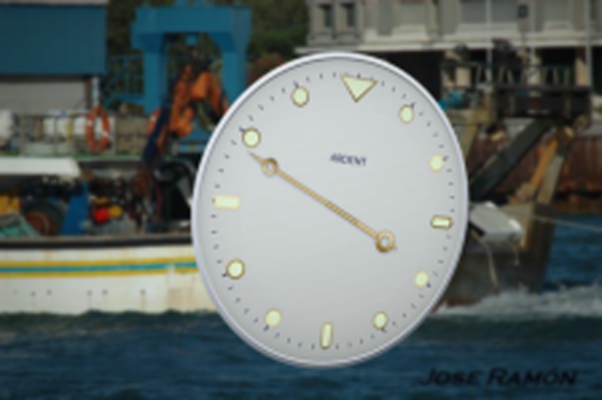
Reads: 3.49
